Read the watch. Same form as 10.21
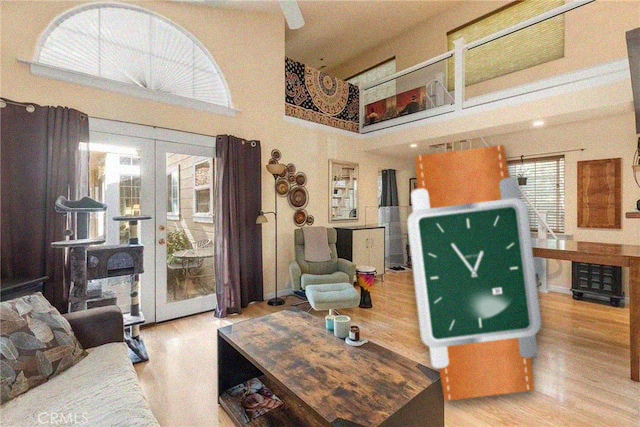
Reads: 12.55
